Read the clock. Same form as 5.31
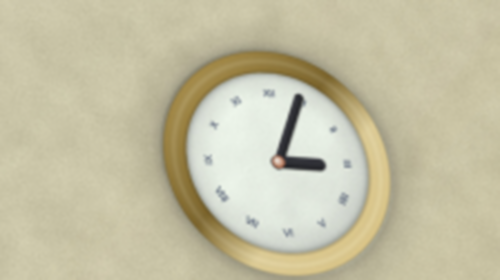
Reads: 3.04
